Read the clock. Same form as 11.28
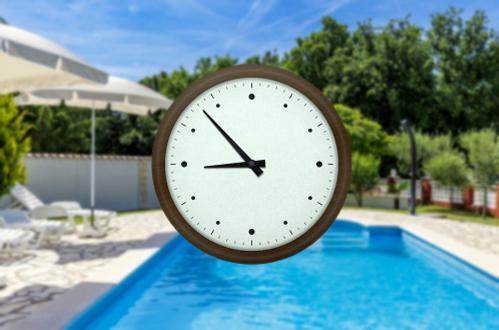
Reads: 8.53
